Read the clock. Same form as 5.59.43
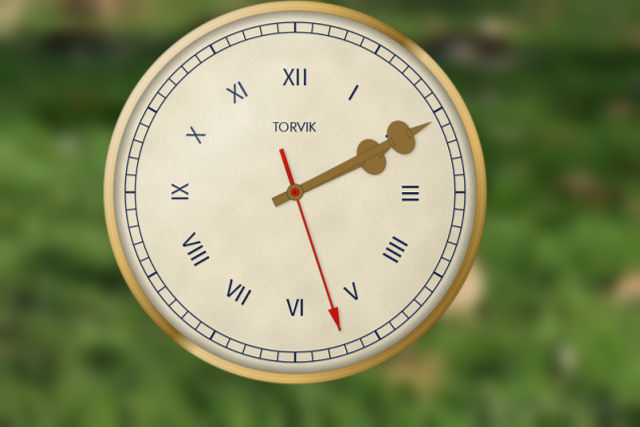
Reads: 2.10.27
